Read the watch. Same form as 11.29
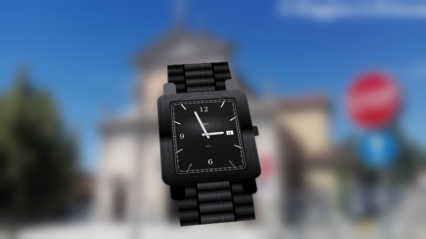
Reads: 2.57
